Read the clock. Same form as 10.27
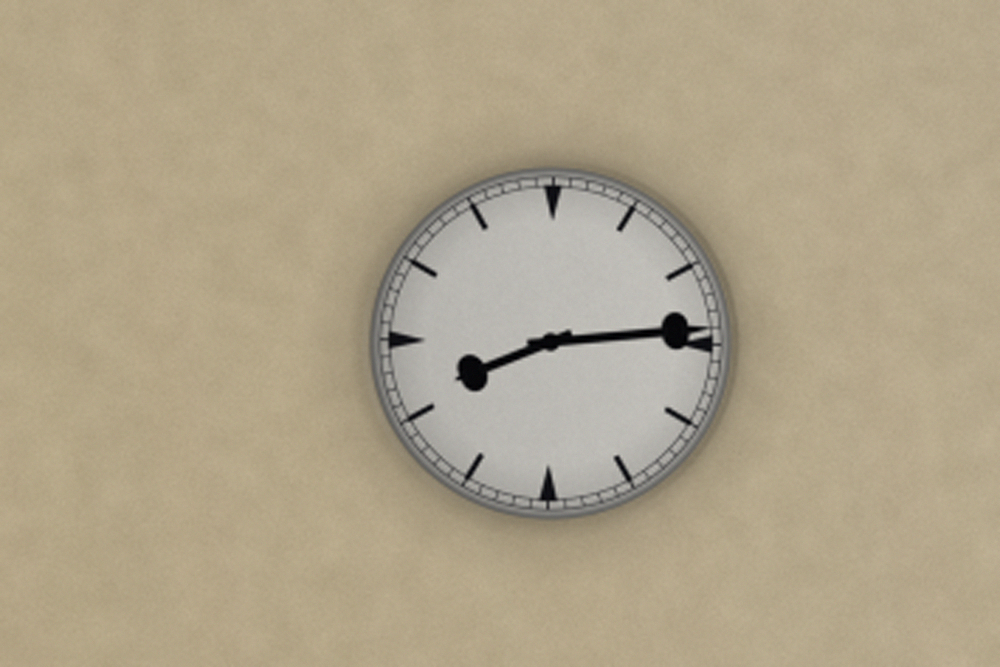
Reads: 8.14
